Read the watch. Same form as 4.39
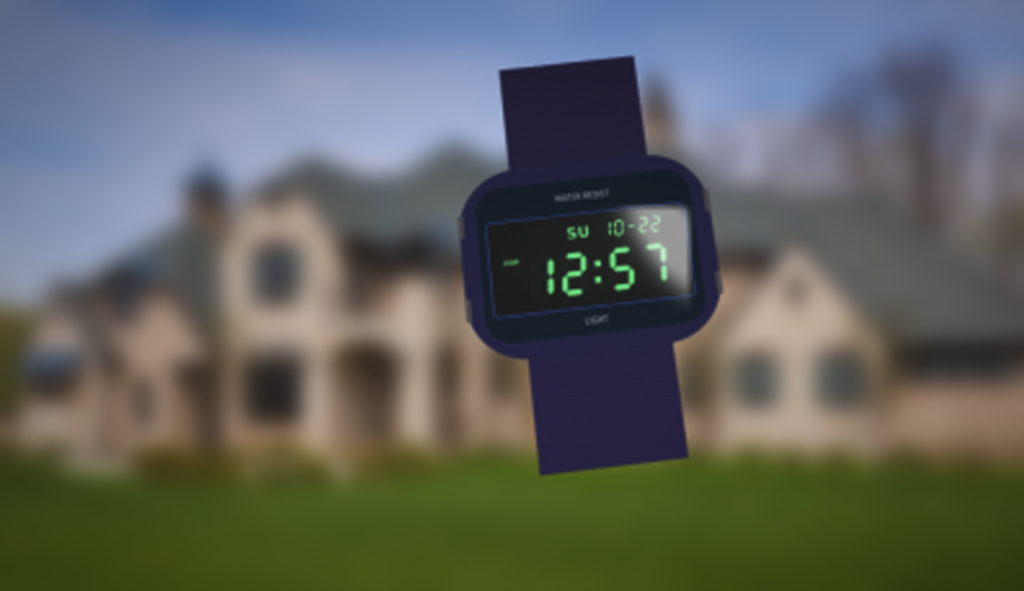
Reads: 12.57
